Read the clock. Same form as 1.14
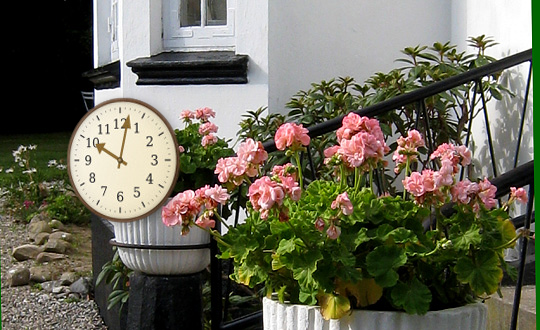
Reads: 10.02
